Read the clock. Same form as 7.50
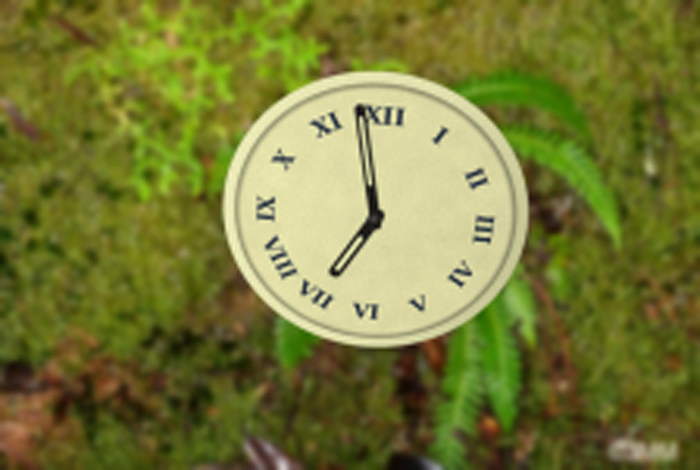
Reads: 6.58
